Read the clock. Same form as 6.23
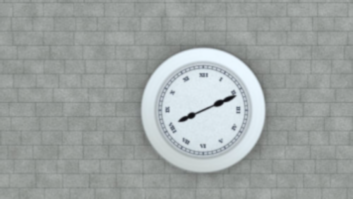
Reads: 8.11
